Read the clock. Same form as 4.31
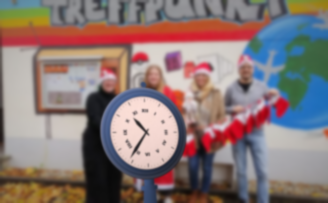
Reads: 10.36
